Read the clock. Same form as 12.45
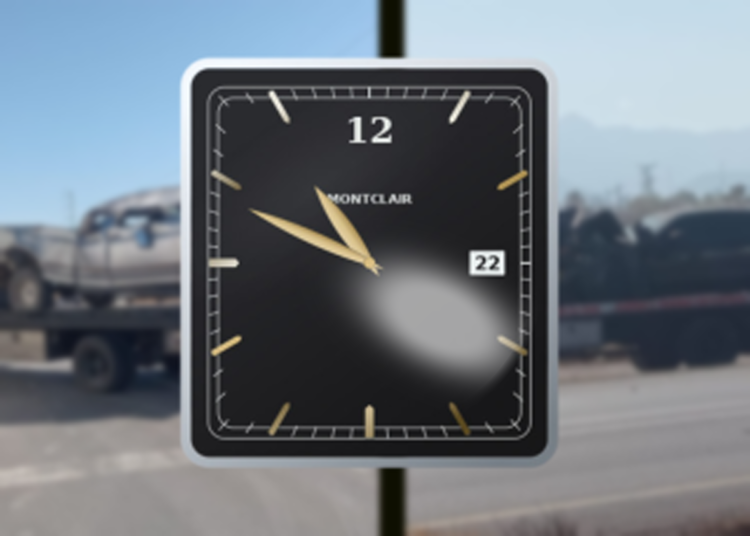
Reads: 10.49
